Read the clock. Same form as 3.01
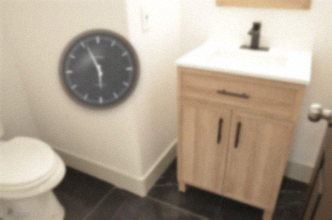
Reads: 5.56
